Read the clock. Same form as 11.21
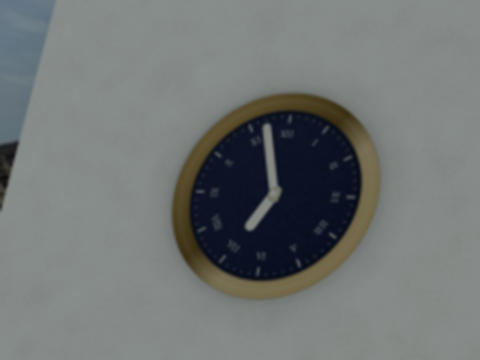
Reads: 6.57
